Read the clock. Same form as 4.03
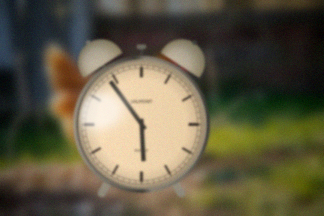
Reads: 5.54
